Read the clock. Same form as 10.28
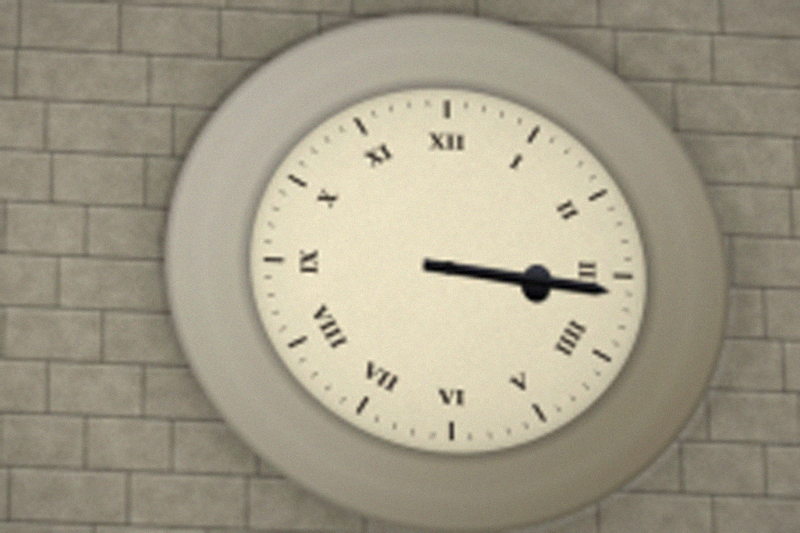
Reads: 3.16
